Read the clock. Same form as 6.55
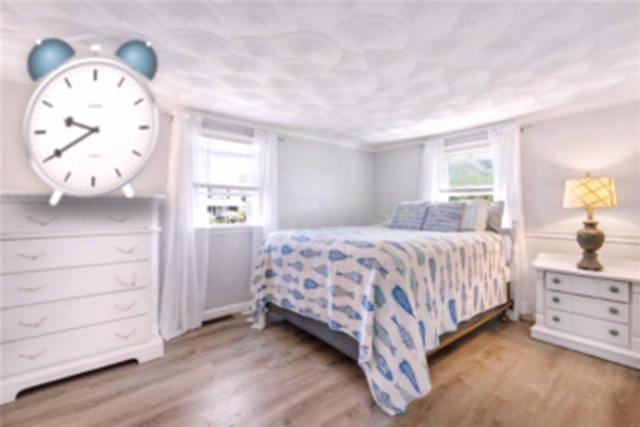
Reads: 9.40
